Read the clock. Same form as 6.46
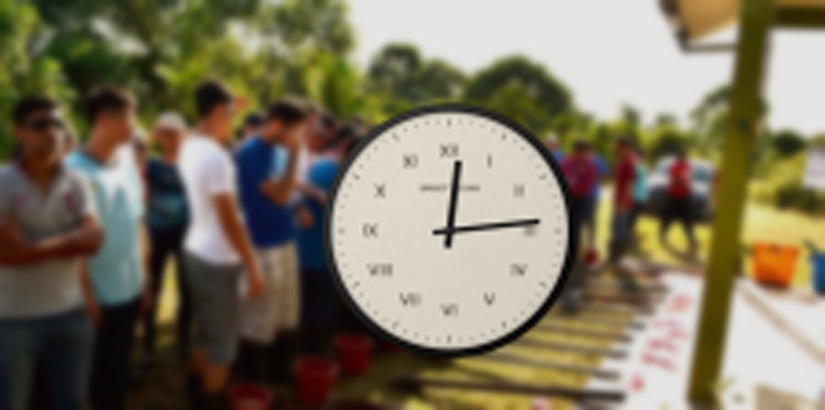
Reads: 12.14
